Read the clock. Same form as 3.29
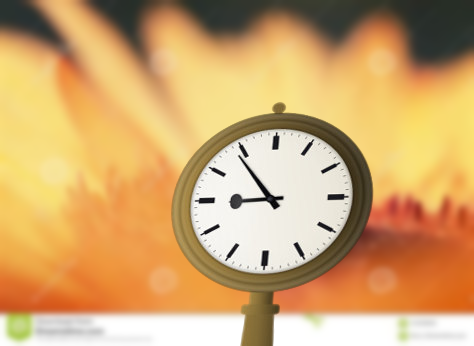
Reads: 8.54
